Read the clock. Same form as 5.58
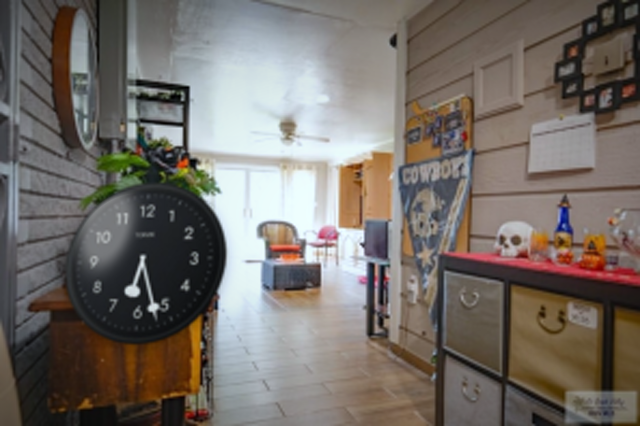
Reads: 6.27
